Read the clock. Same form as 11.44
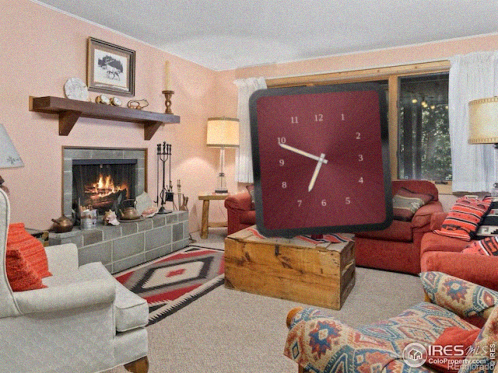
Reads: 6.49
